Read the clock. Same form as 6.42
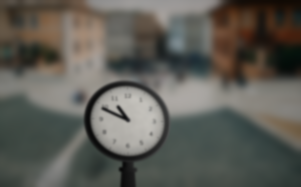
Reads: 10.49
